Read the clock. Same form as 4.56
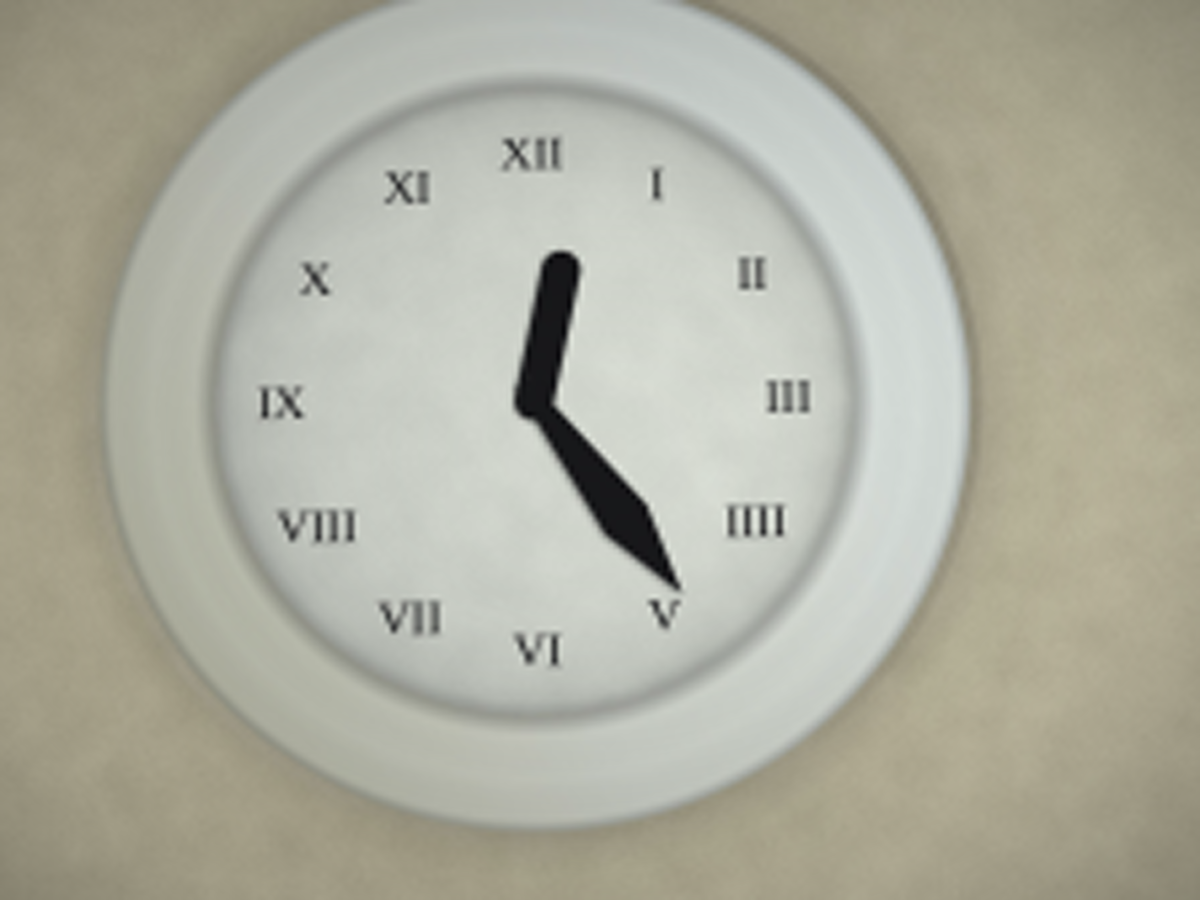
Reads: 12.24
